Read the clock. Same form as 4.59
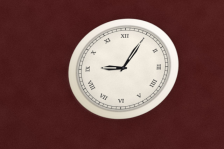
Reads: 9.05
